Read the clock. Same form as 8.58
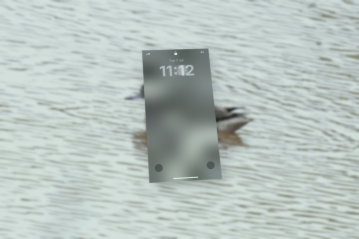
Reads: 11.12
